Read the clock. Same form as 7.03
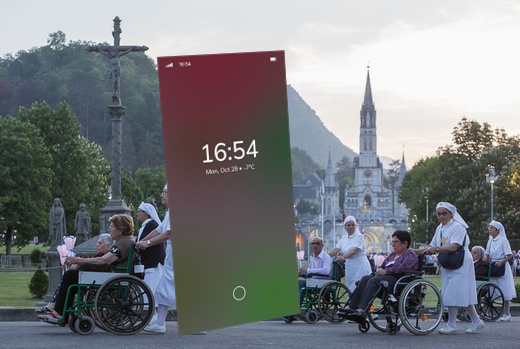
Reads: 16.54
